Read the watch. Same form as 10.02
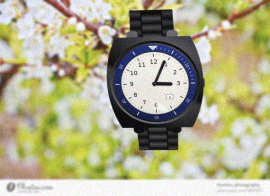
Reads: 3.04
